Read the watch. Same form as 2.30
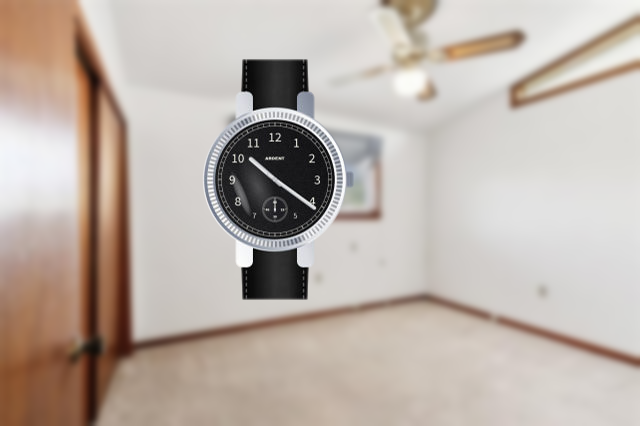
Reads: 10.21
